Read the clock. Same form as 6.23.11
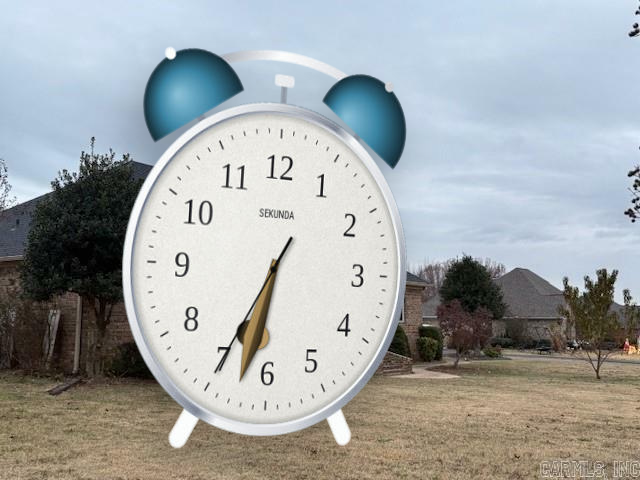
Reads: 6.32.35
